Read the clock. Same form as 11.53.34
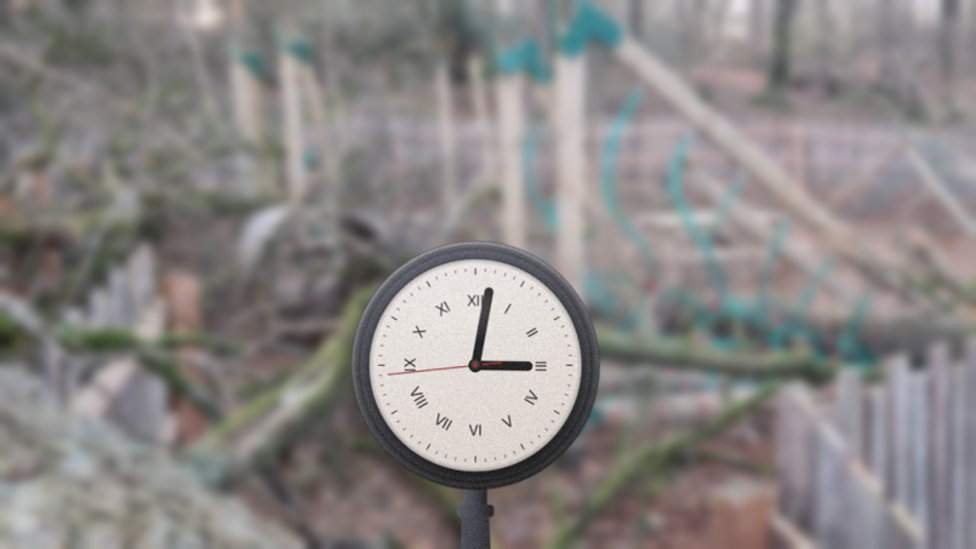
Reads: 3.01.44
